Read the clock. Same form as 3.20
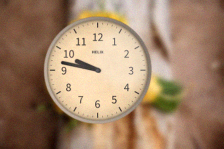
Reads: 9.47
